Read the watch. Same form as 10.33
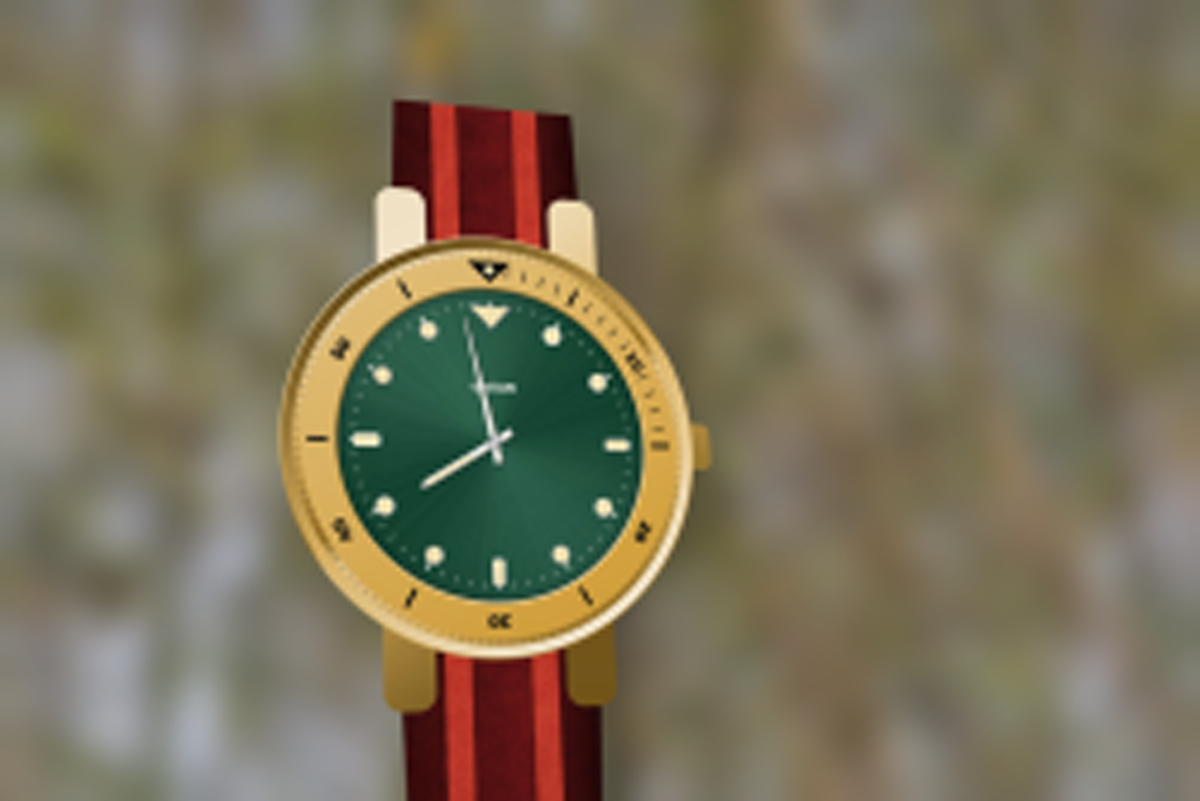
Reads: 7.58
